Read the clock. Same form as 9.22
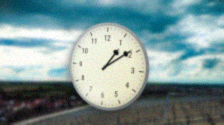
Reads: 1.09
